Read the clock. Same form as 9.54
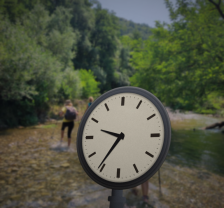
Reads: 9.36
